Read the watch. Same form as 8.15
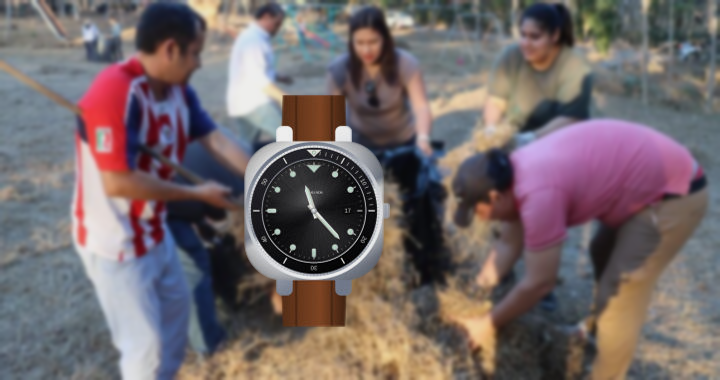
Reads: 11.23
